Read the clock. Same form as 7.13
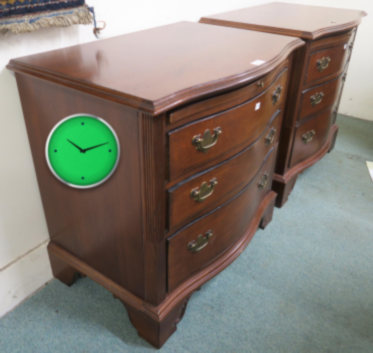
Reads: 10.12
